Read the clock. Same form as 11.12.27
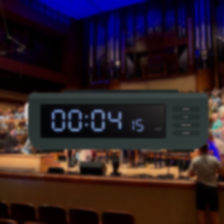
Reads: 0.04.15
